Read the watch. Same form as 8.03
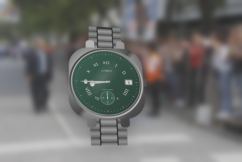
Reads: 8.45
